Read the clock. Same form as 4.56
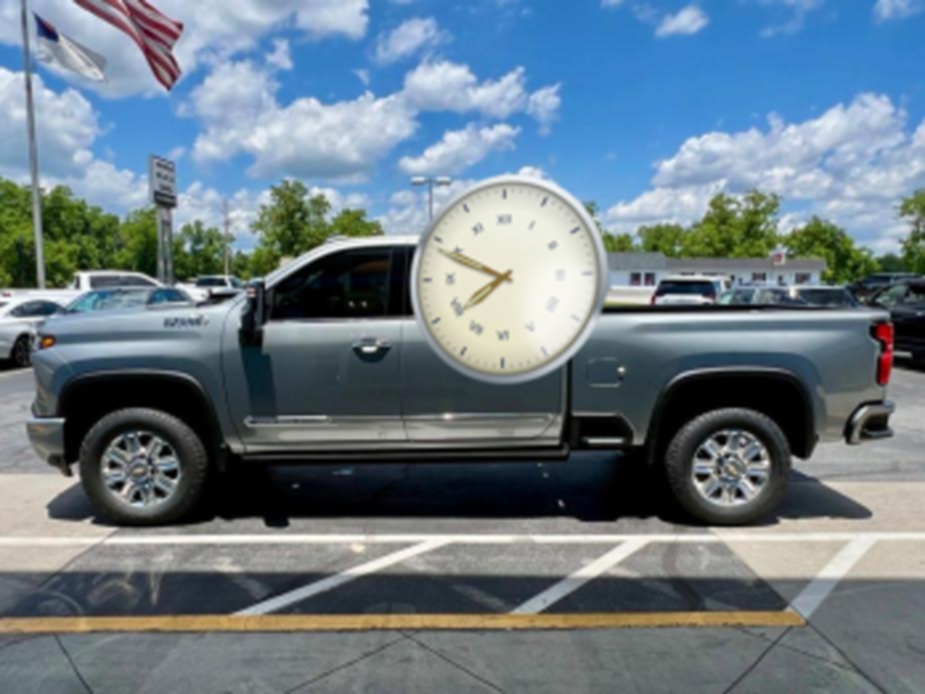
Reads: 7.49
